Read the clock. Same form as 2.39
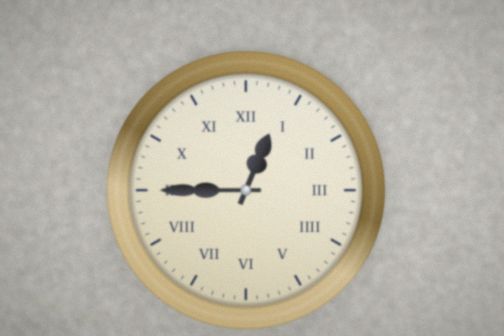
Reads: 12.45
